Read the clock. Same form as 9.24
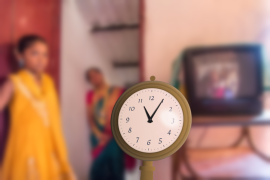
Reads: 11.05
